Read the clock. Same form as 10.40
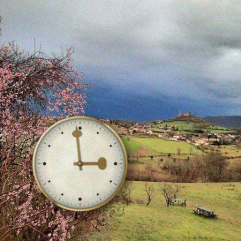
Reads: 2.59
